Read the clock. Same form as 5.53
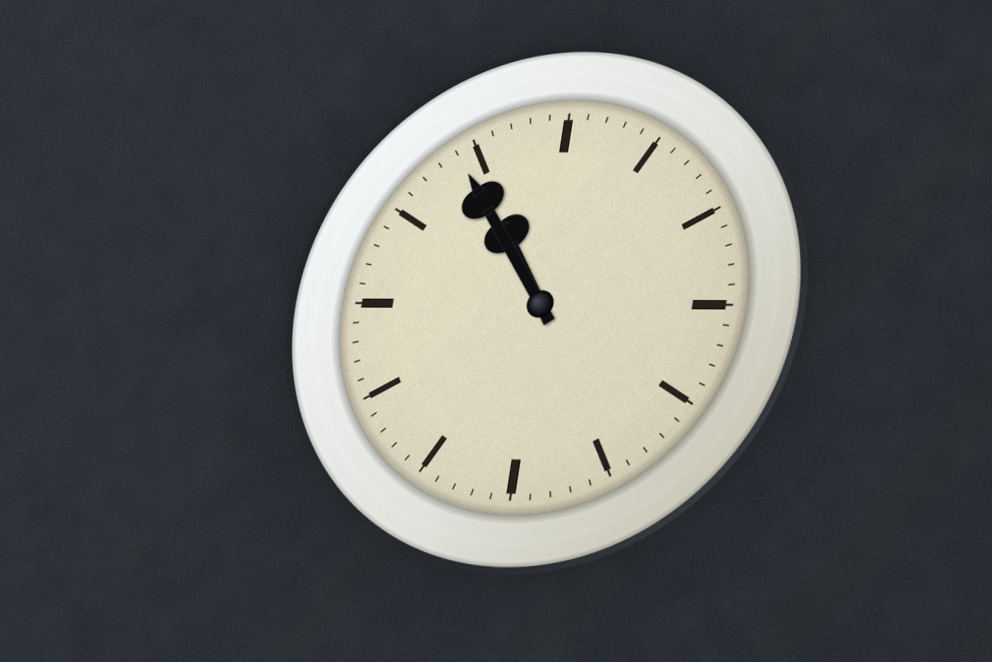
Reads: 10.54
